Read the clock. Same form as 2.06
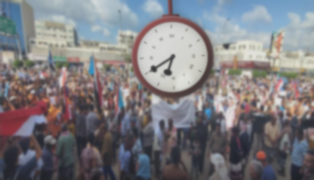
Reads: 6.40
